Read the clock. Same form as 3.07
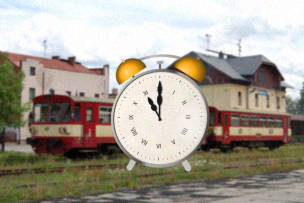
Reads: 11.00
